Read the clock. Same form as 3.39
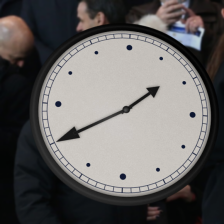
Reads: 1.40
